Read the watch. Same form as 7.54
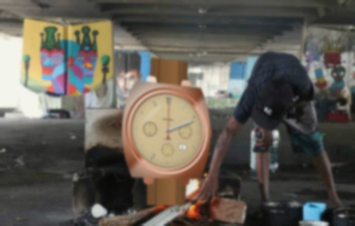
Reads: 2.11
